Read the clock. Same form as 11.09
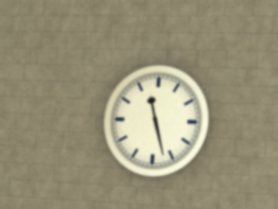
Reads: 11.27
